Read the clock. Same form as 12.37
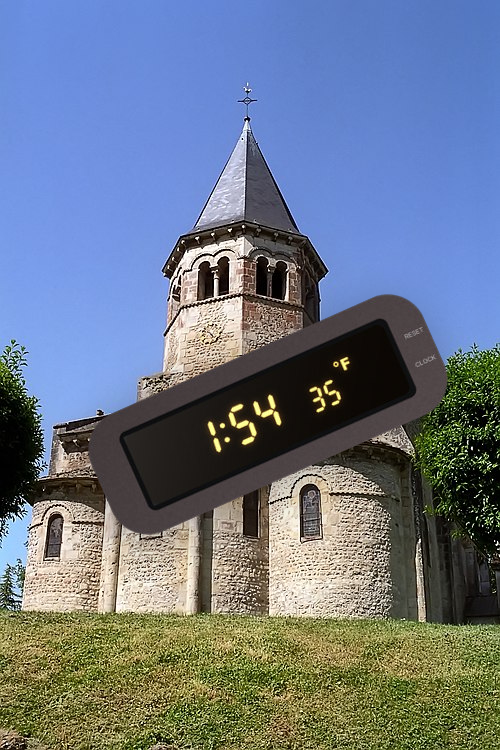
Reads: 1.54
